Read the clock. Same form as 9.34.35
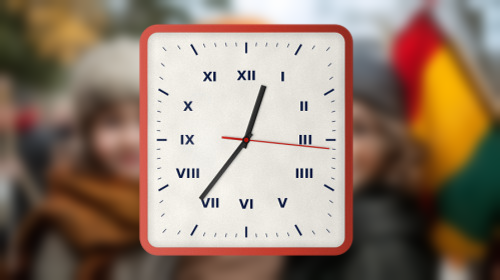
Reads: 12.36.16
